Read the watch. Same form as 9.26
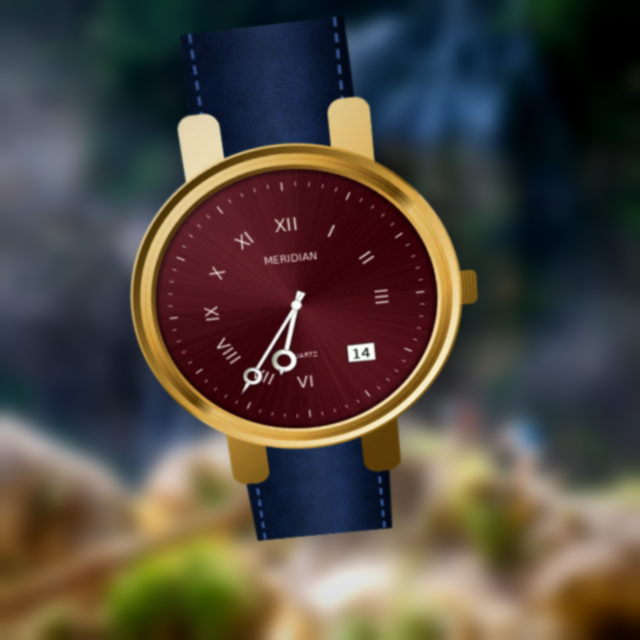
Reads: 6.36
